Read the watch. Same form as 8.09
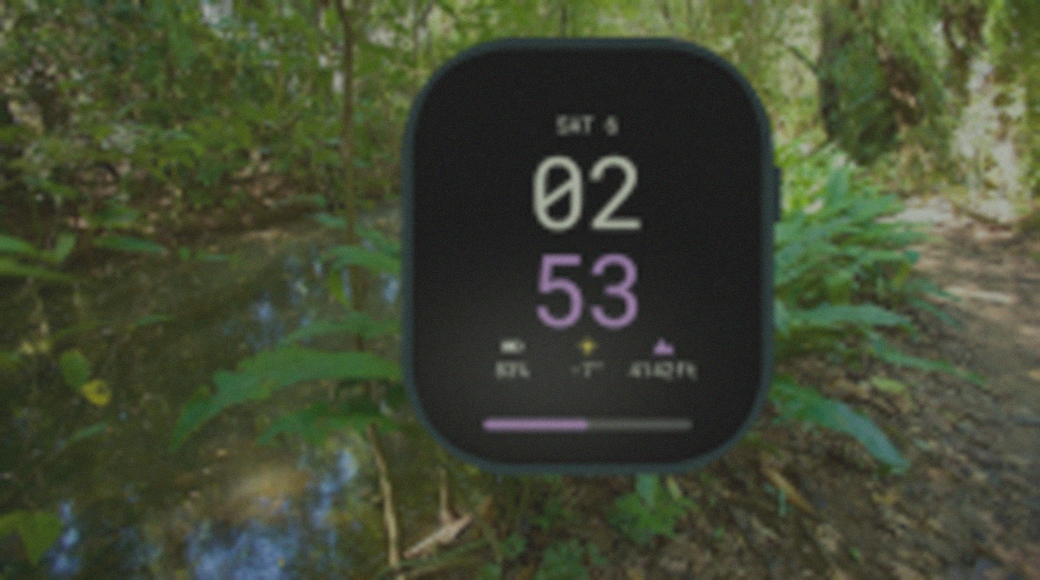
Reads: 2.53
